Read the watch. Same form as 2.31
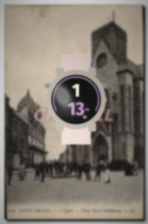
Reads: 1.13
